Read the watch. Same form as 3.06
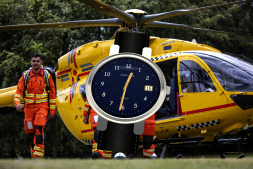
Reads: 12.31
